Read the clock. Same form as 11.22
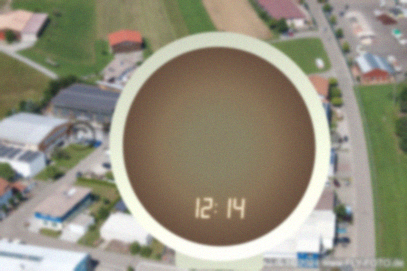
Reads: 12.14
